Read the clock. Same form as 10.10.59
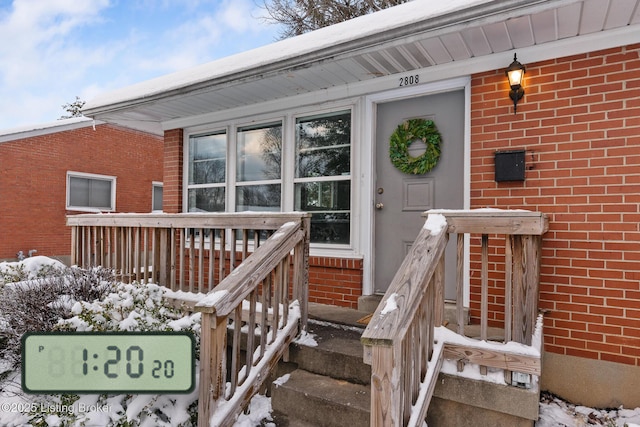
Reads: 1.20.20
